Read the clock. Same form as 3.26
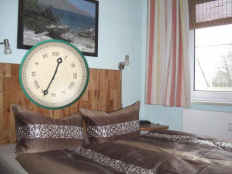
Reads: 12.34
